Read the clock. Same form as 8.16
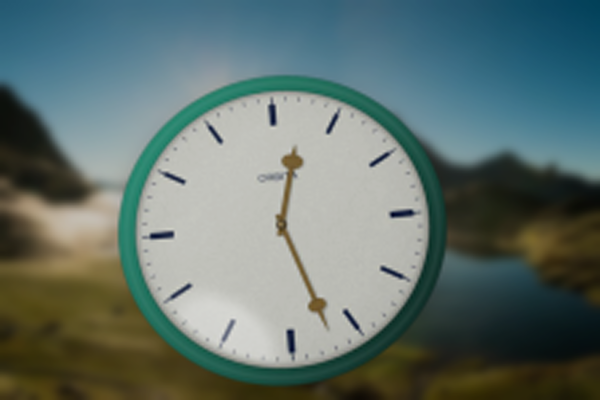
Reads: 12.27
